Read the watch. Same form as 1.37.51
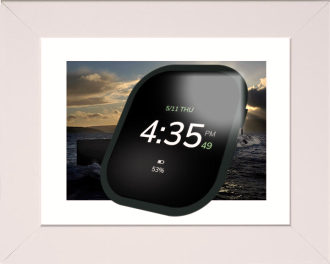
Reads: 4.35.49
